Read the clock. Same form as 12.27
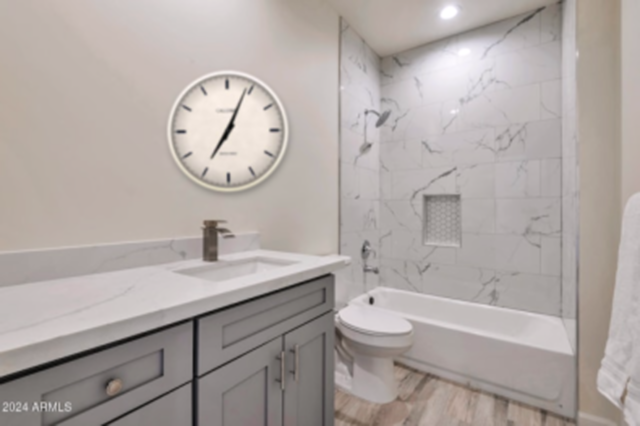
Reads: 7.04
